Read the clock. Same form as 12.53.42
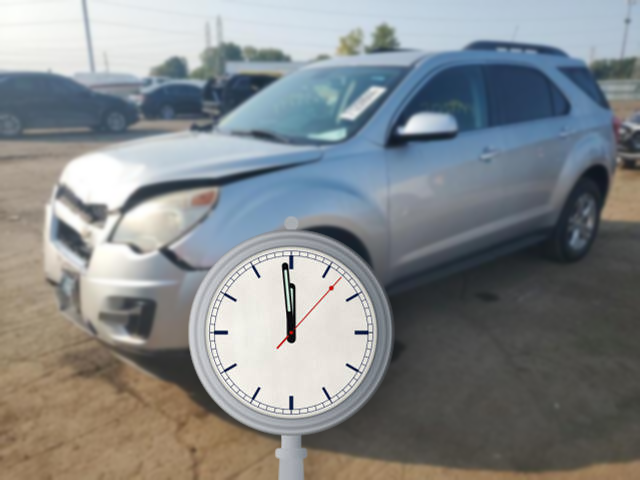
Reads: 11.59.07
